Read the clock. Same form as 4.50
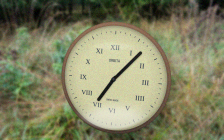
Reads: 7.07
